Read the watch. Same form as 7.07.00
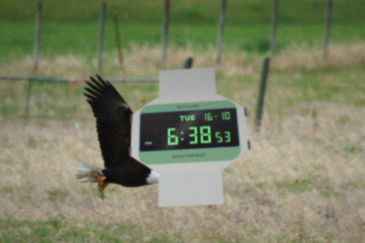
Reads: 6.38.53
